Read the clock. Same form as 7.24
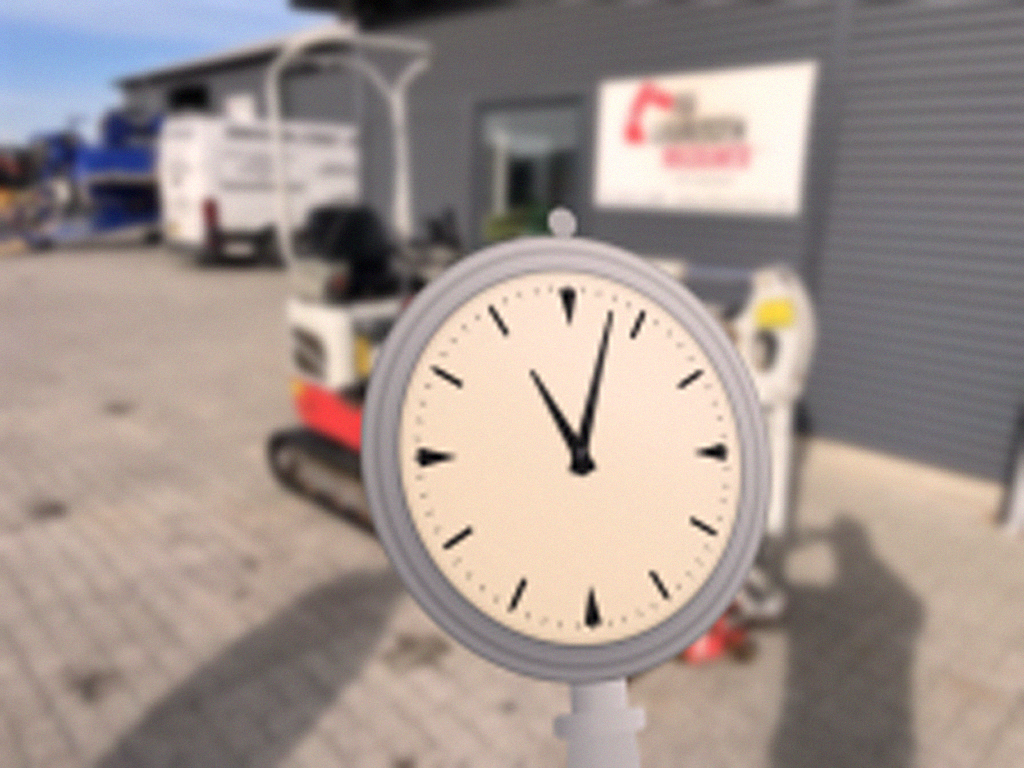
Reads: 11.03
